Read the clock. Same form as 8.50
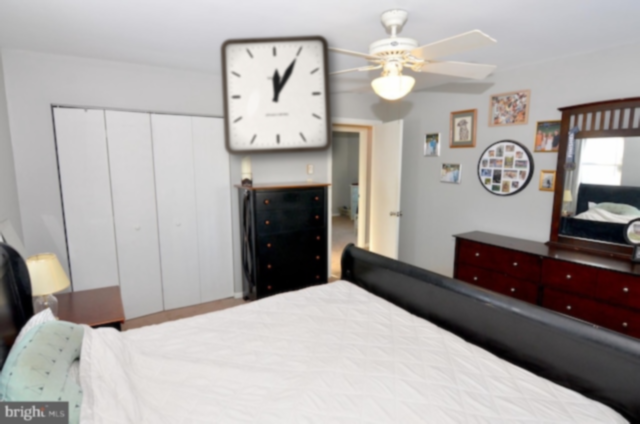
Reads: 12.05
